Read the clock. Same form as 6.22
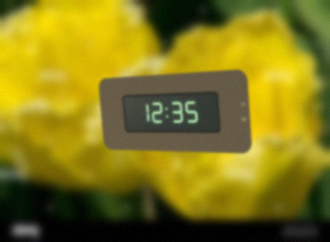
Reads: 12.35
